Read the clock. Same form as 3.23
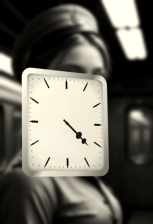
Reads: 4.22
